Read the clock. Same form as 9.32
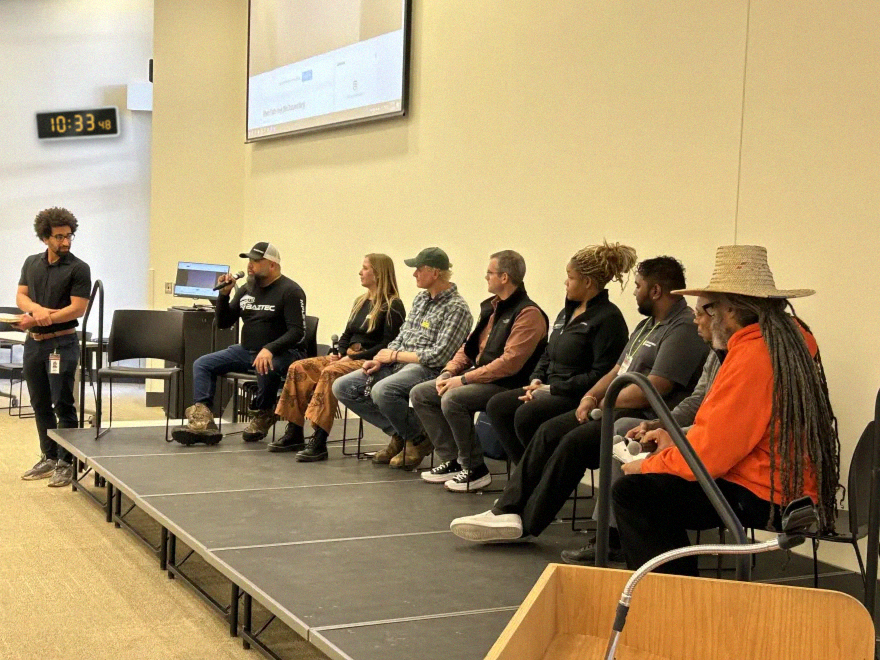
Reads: 10.33
